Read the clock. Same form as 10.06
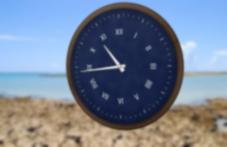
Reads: 10.44
